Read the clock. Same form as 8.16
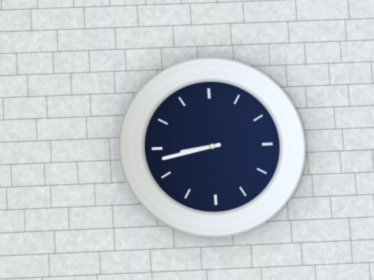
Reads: 8.43
